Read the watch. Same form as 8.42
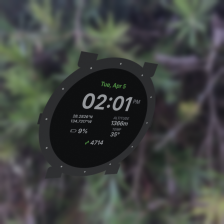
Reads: 2.01
